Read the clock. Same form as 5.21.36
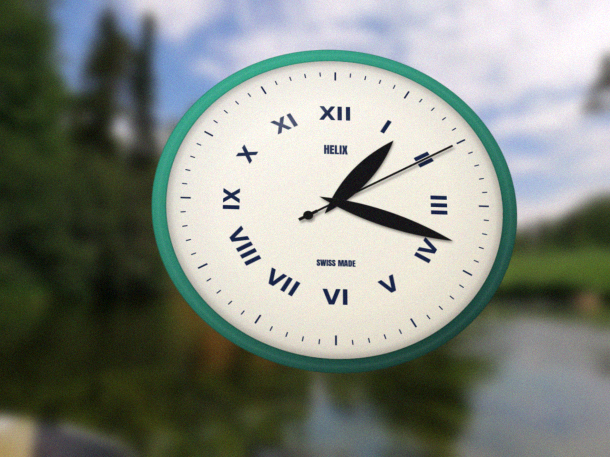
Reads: 1.18.10
